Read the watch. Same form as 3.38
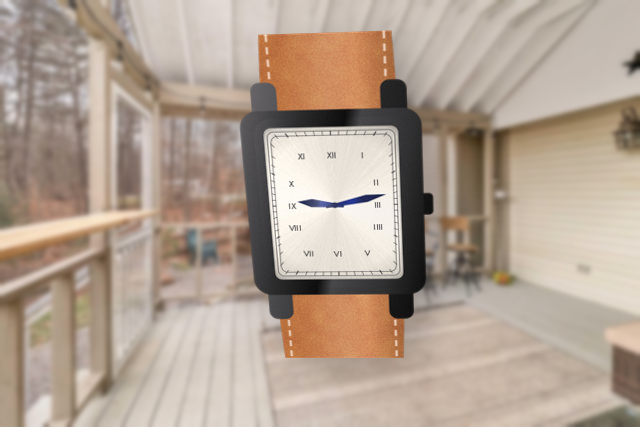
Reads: 9.13
